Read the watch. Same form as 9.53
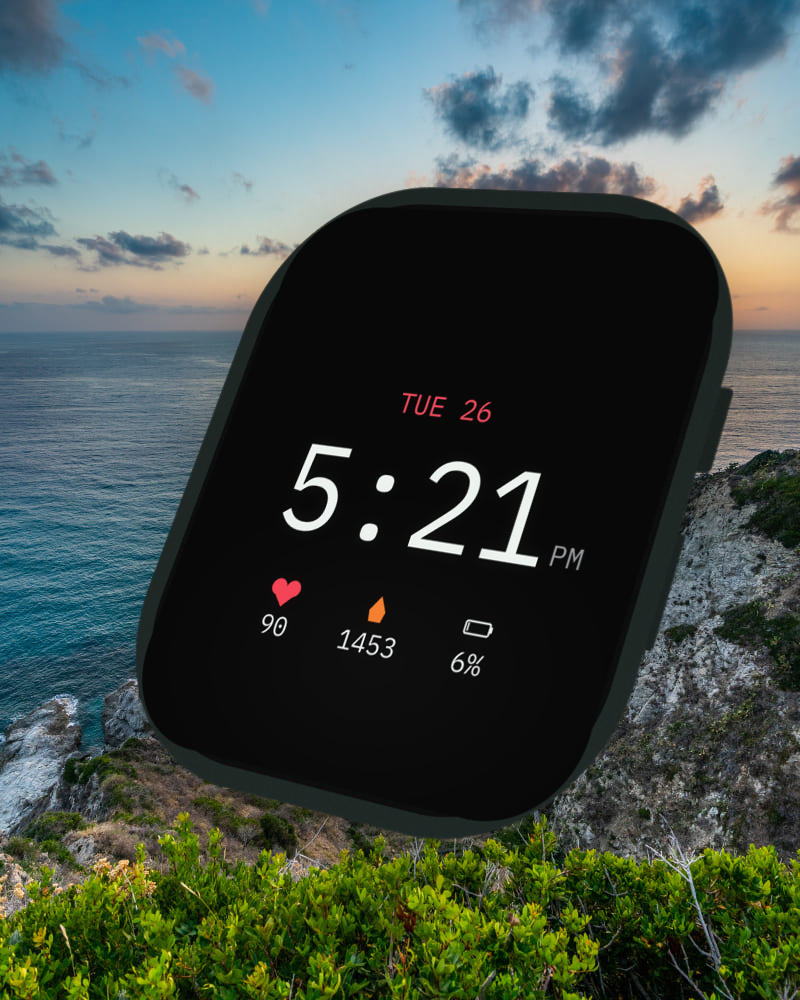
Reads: 5.21
